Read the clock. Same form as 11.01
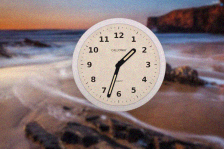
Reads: 1.33
